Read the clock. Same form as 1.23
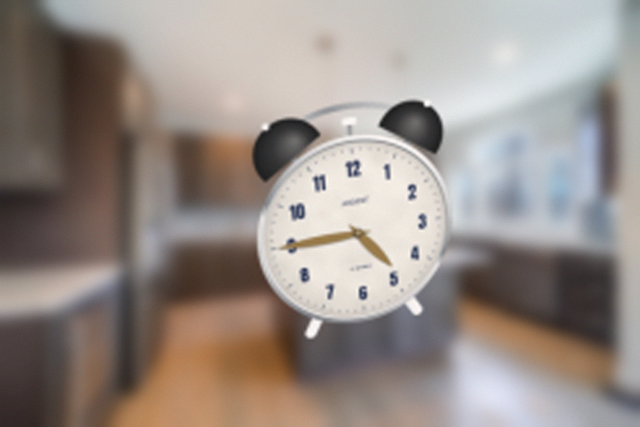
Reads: 4.45
